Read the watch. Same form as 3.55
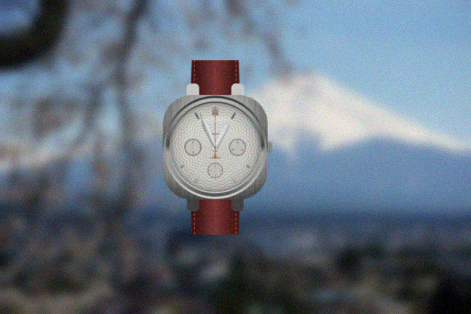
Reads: 12.56
